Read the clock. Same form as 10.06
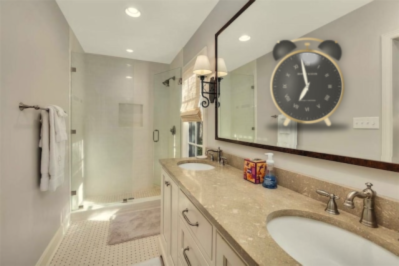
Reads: 6.58
